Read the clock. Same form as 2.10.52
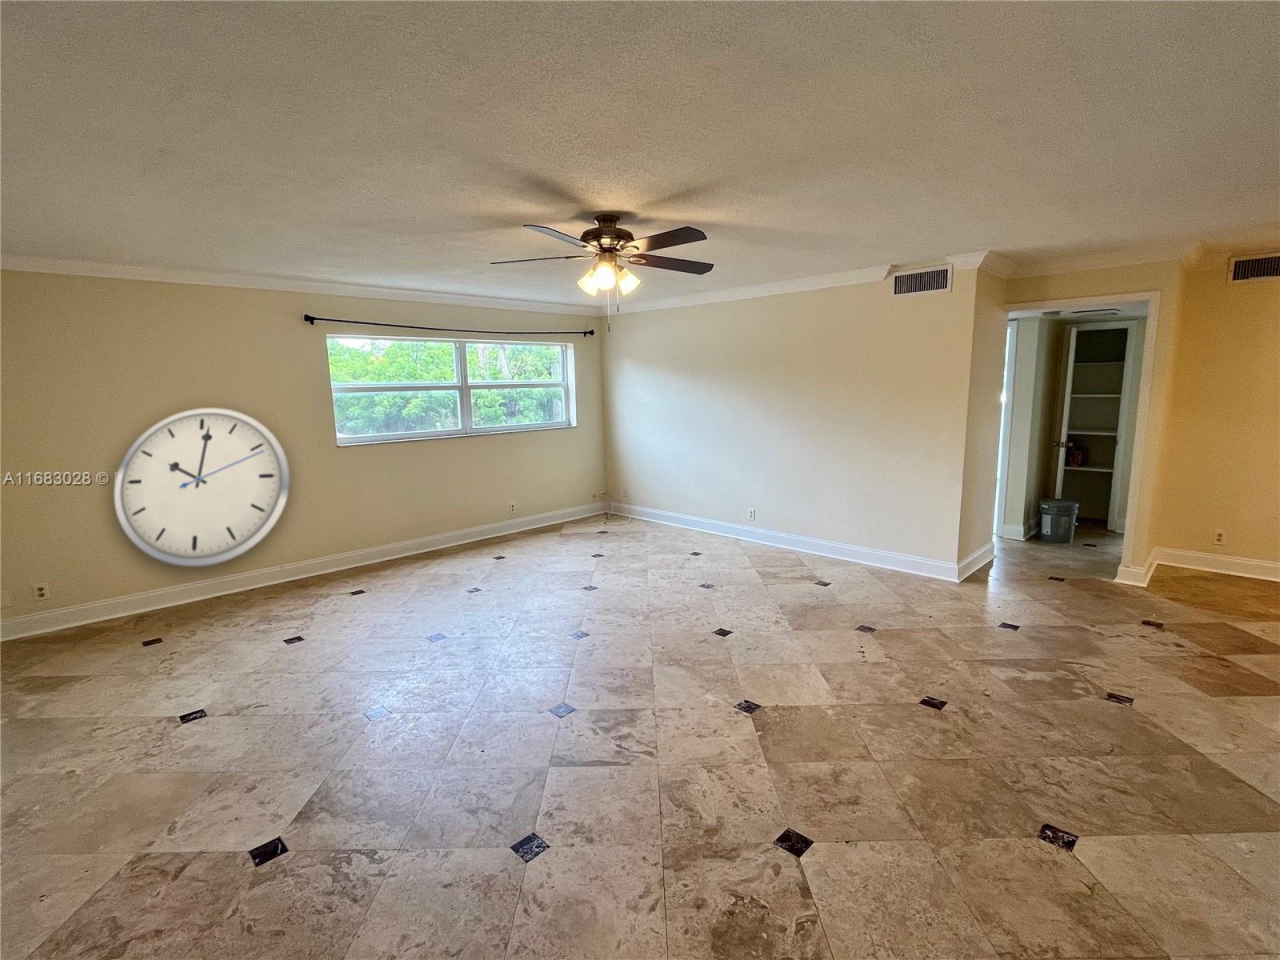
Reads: 10.01.11
